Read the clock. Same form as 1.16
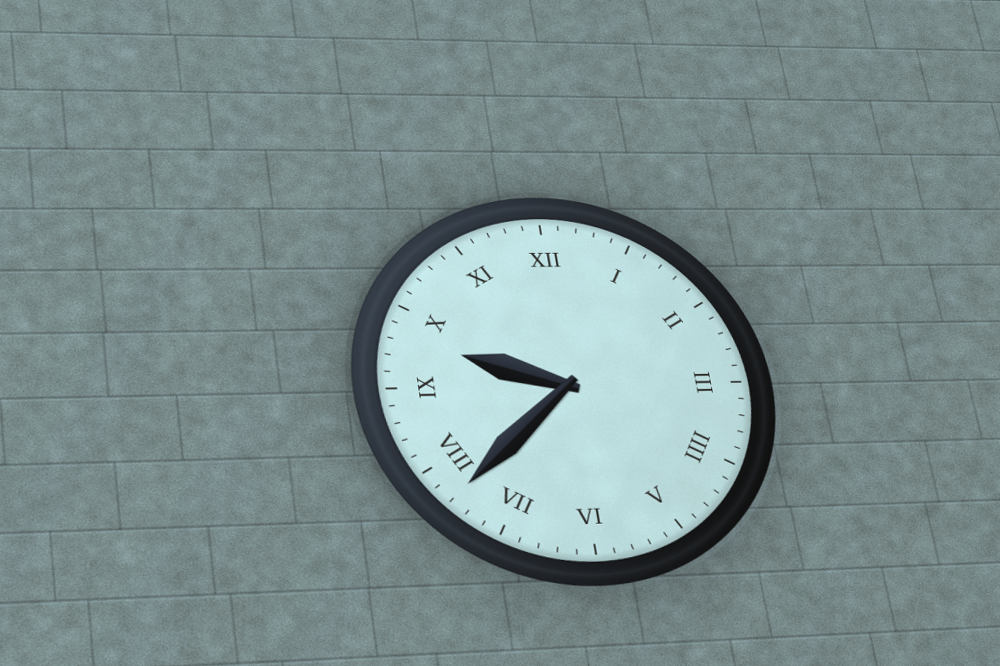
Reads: 9.38
